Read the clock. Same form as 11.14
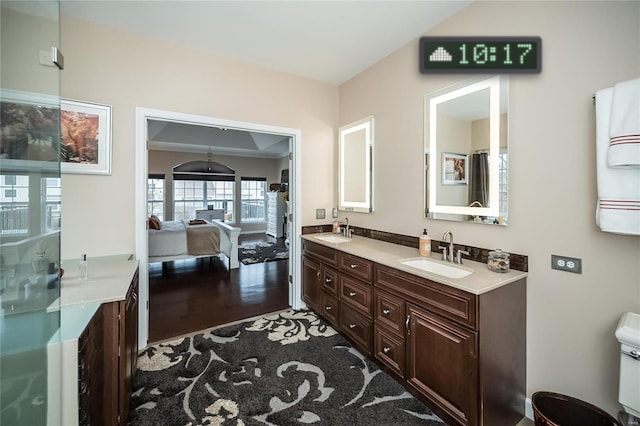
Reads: 10.17
